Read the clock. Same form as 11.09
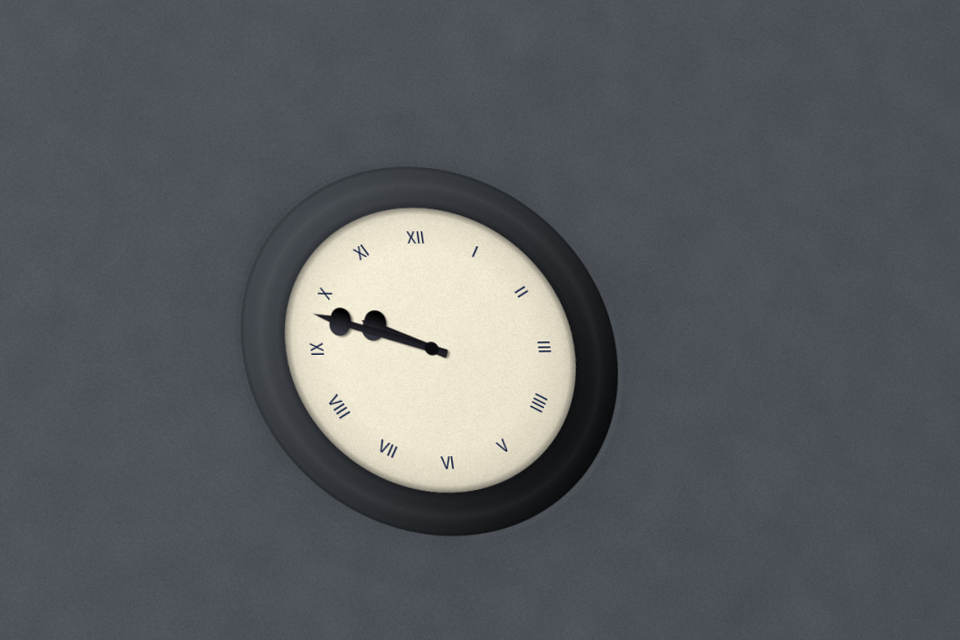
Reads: 9.48
